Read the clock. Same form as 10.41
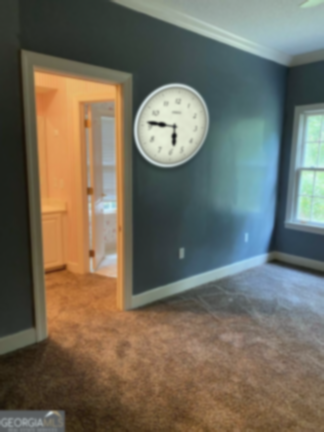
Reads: 5.46
